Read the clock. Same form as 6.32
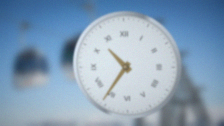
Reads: 10.36
